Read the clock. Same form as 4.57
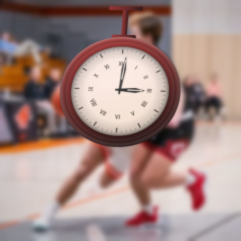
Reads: 3.01
